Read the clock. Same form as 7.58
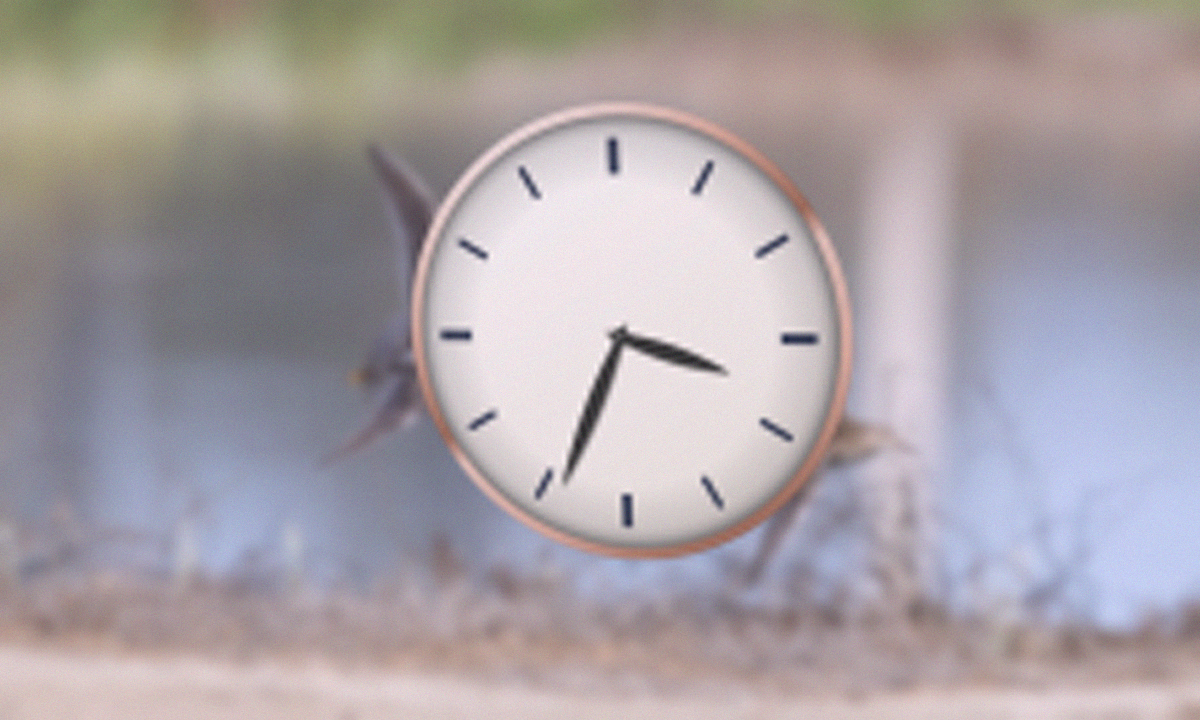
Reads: 3.34
